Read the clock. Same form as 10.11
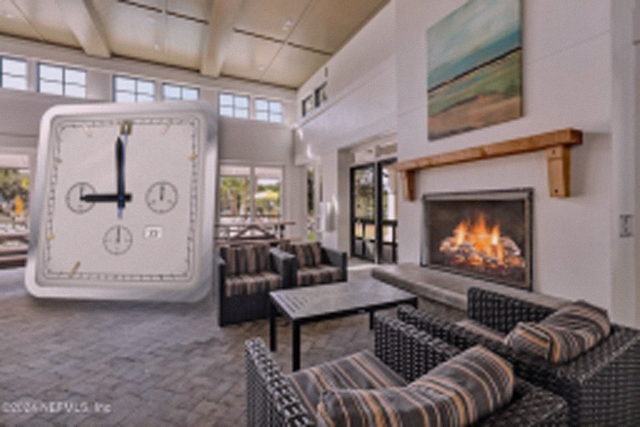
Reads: 8.59
